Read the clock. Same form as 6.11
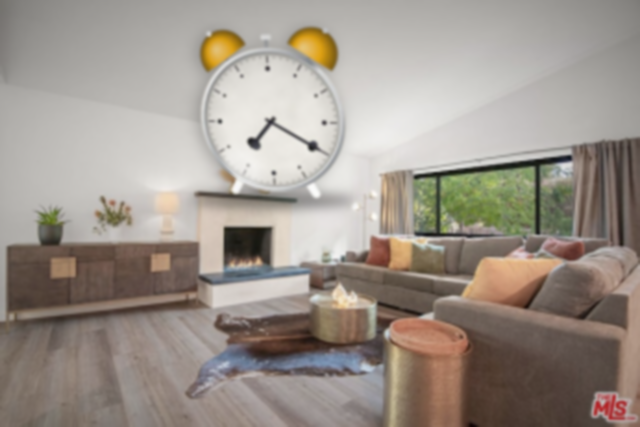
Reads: 7.20
